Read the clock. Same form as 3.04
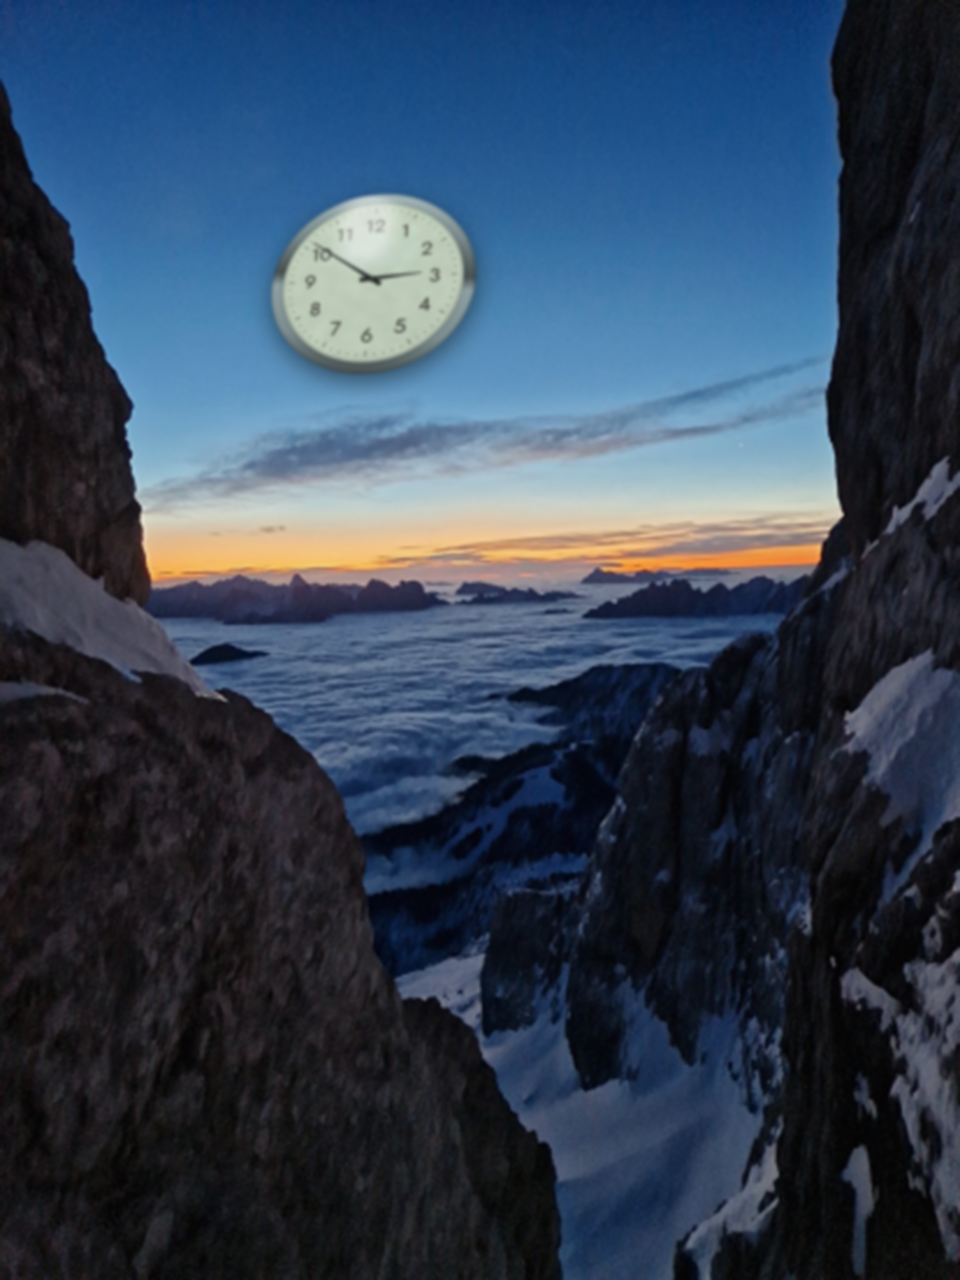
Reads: 2.51
